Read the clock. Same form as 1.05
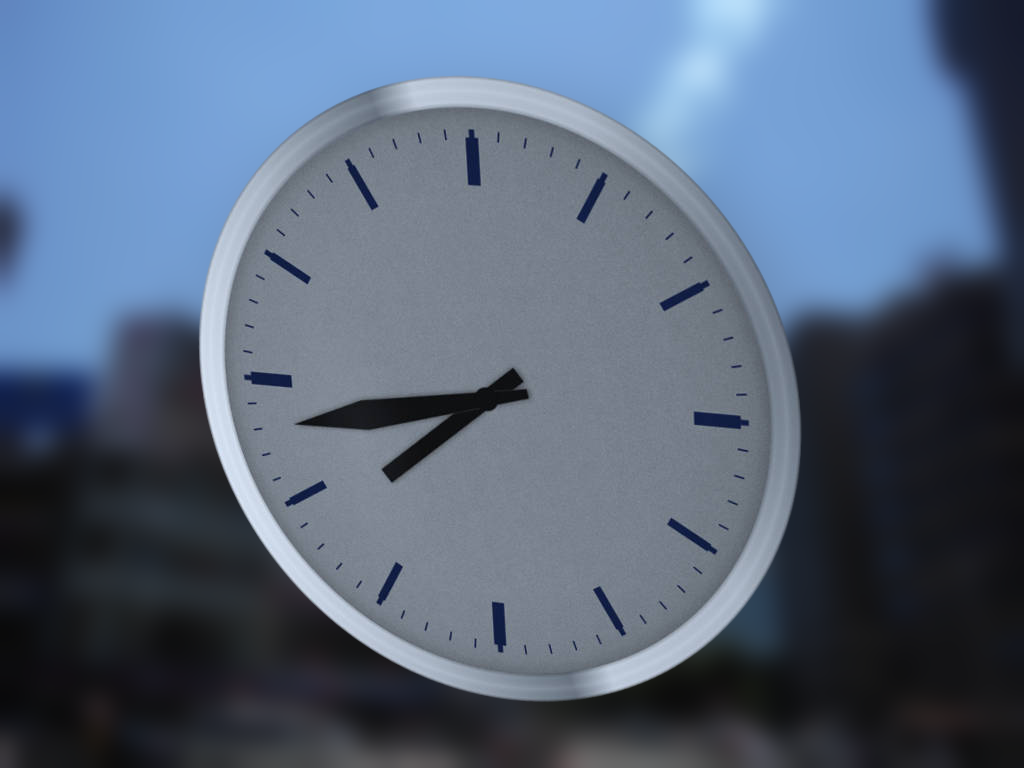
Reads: 7.43
